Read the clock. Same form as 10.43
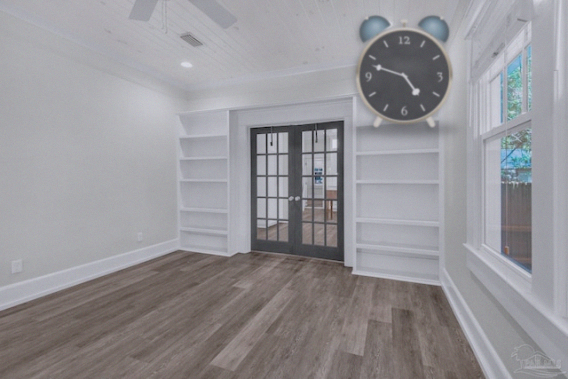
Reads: 4.48
